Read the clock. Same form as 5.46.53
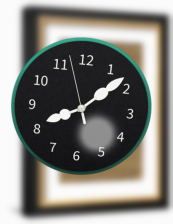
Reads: 8.07.57
